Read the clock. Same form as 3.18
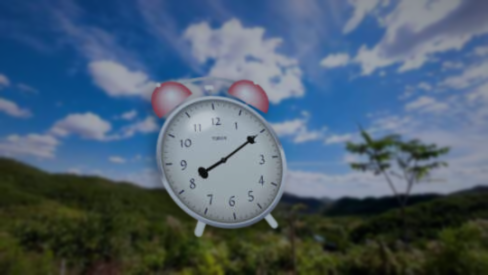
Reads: 8.10
